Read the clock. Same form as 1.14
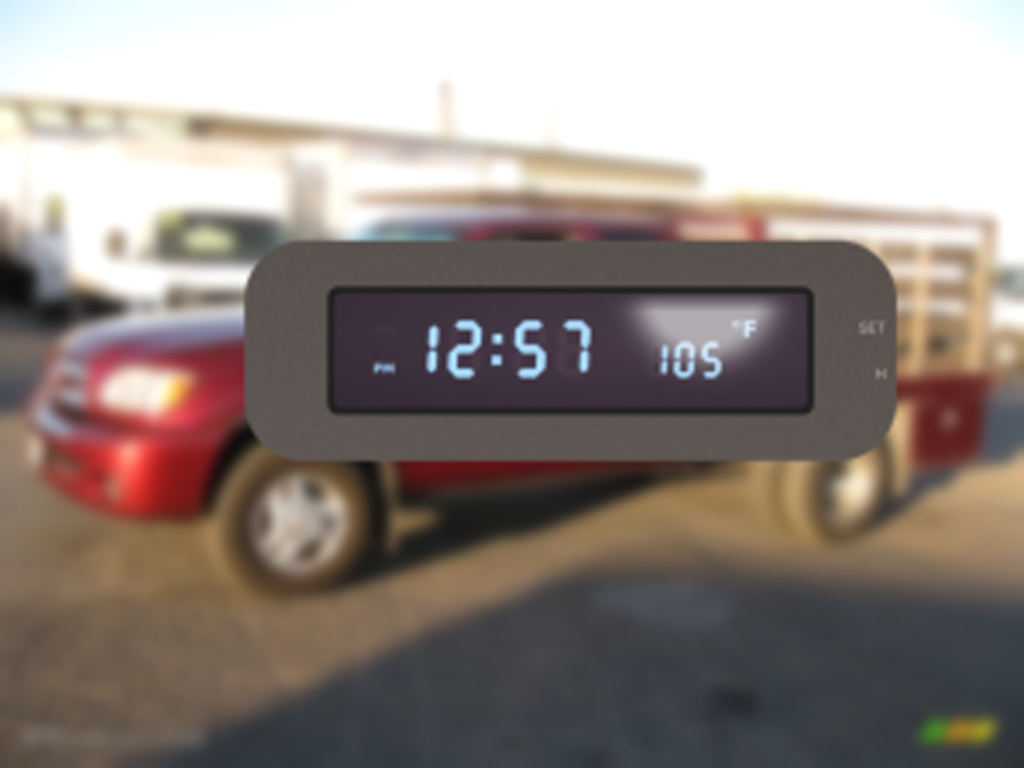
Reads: 12.57
